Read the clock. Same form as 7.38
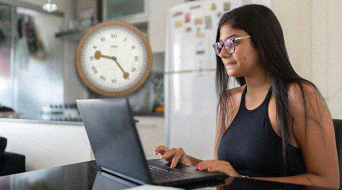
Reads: 9.24
